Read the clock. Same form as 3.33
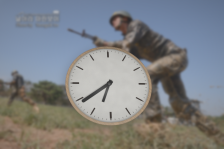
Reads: 6.39
